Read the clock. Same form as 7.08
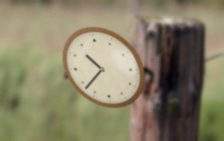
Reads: 10.38
